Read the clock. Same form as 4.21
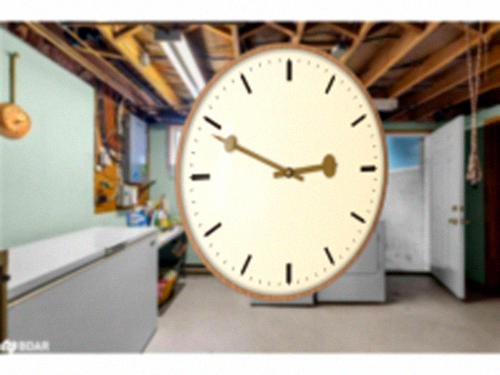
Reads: 2.49
